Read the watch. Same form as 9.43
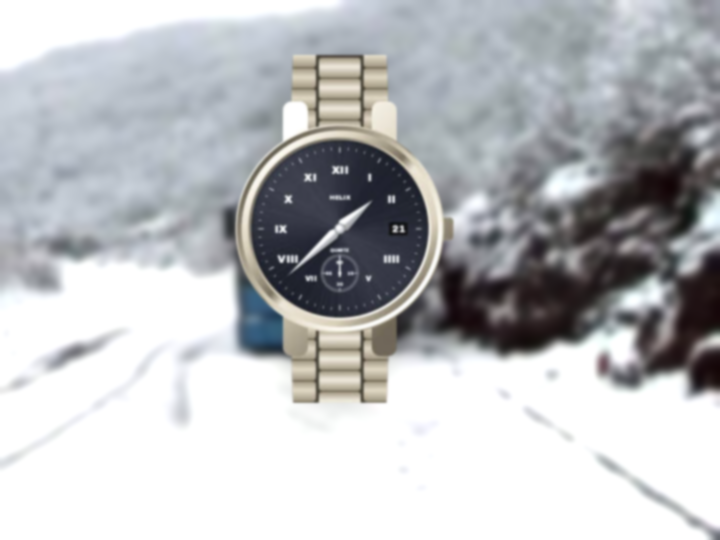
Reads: 1.38
